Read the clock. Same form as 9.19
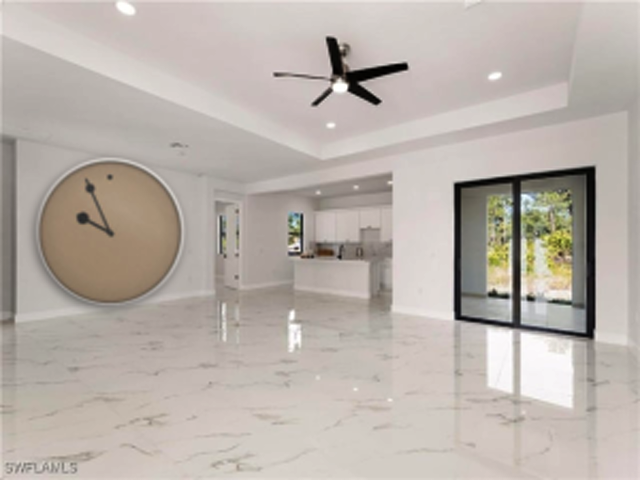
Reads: 9.56
